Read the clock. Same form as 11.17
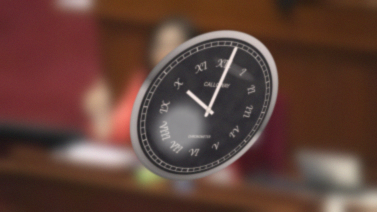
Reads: 10.01
